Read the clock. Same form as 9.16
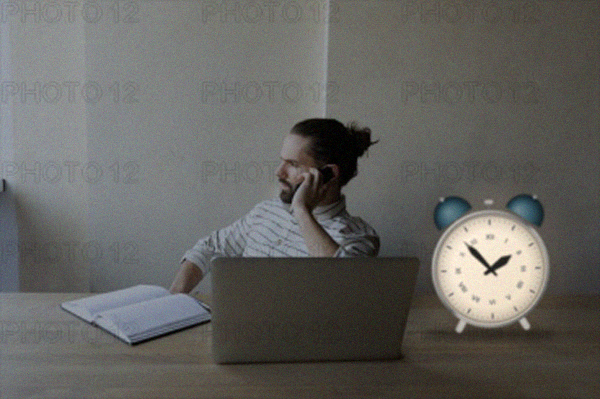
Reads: 1.53
